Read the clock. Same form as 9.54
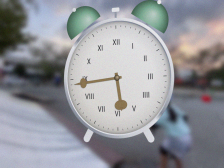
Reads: 5.44
